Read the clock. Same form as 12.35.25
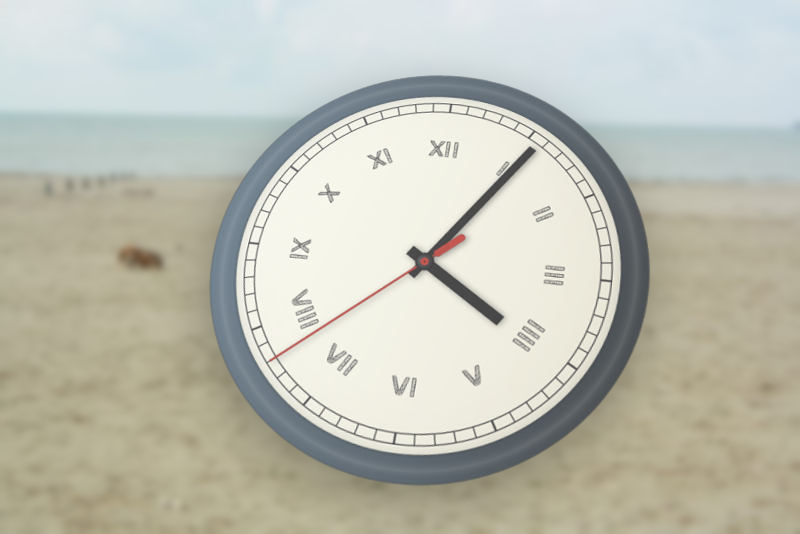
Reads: 4.05.38
